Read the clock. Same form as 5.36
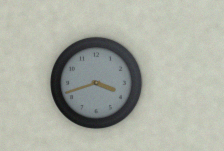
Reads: 3.42
